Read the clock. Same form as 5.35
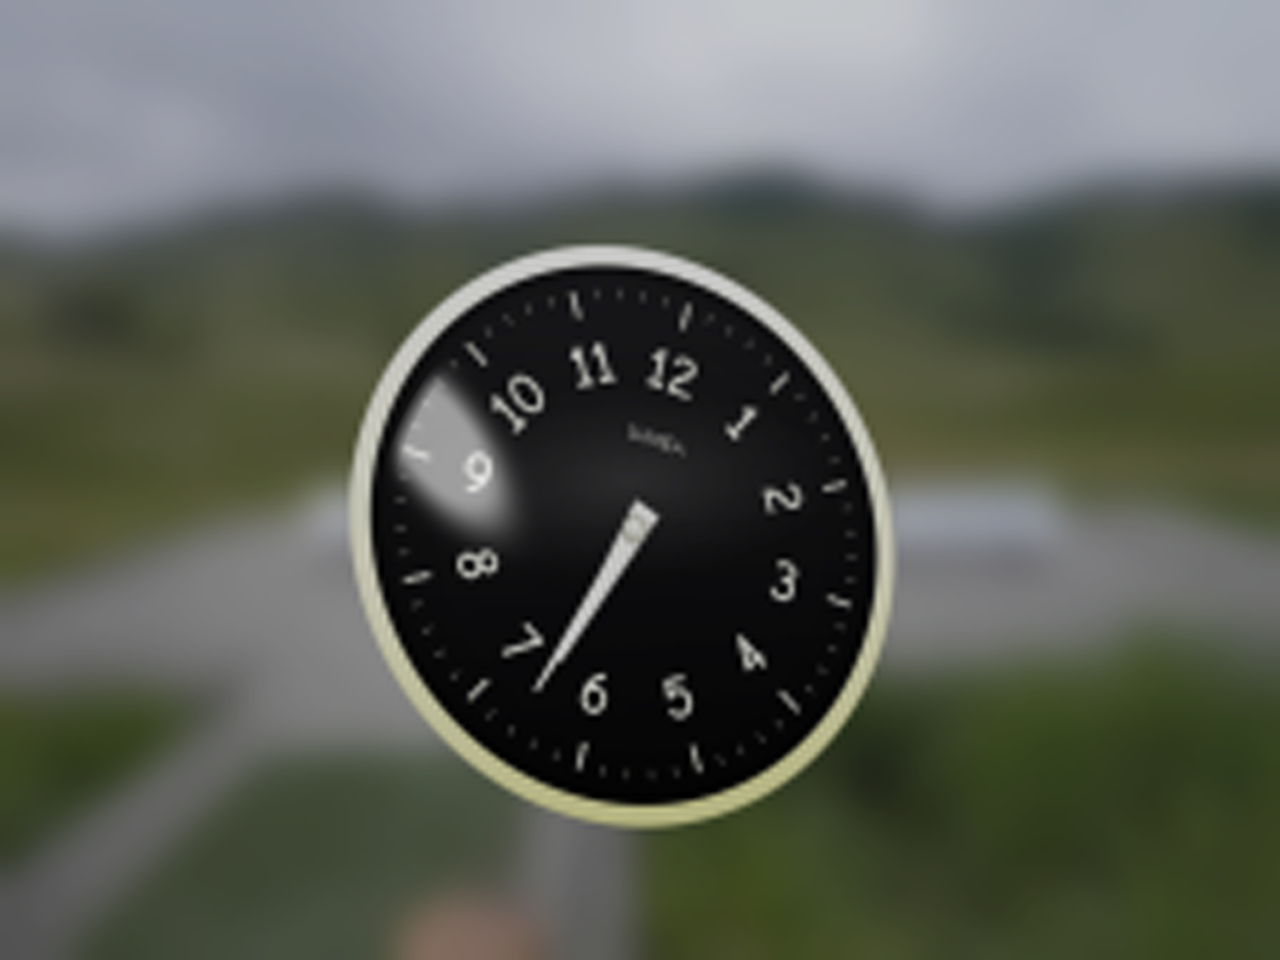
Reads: 6.33
